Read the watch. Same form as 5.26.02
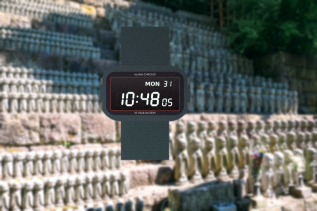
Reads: 10.48.05
